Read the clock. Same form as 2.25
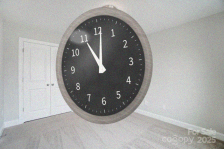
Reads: 11.01
